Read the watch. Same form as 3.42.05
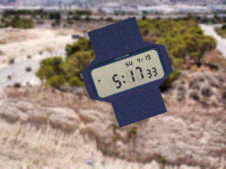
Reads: 5.17.33
